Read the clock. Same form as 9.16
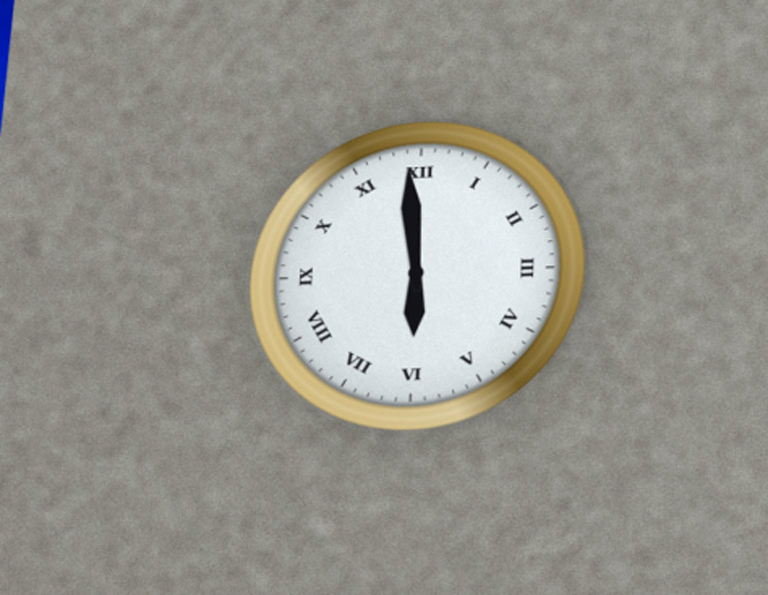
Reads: 5.59
